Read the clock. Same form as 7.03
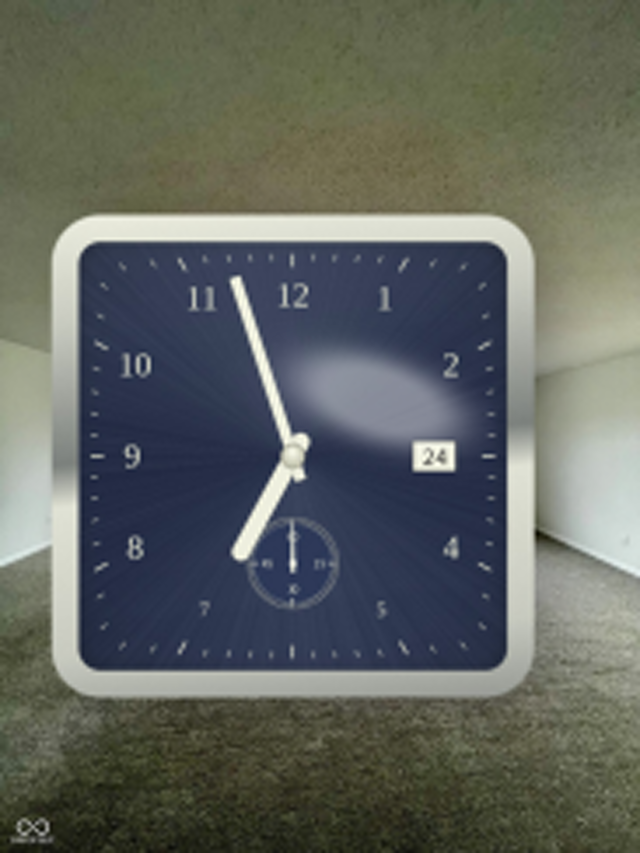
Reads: 6.57
